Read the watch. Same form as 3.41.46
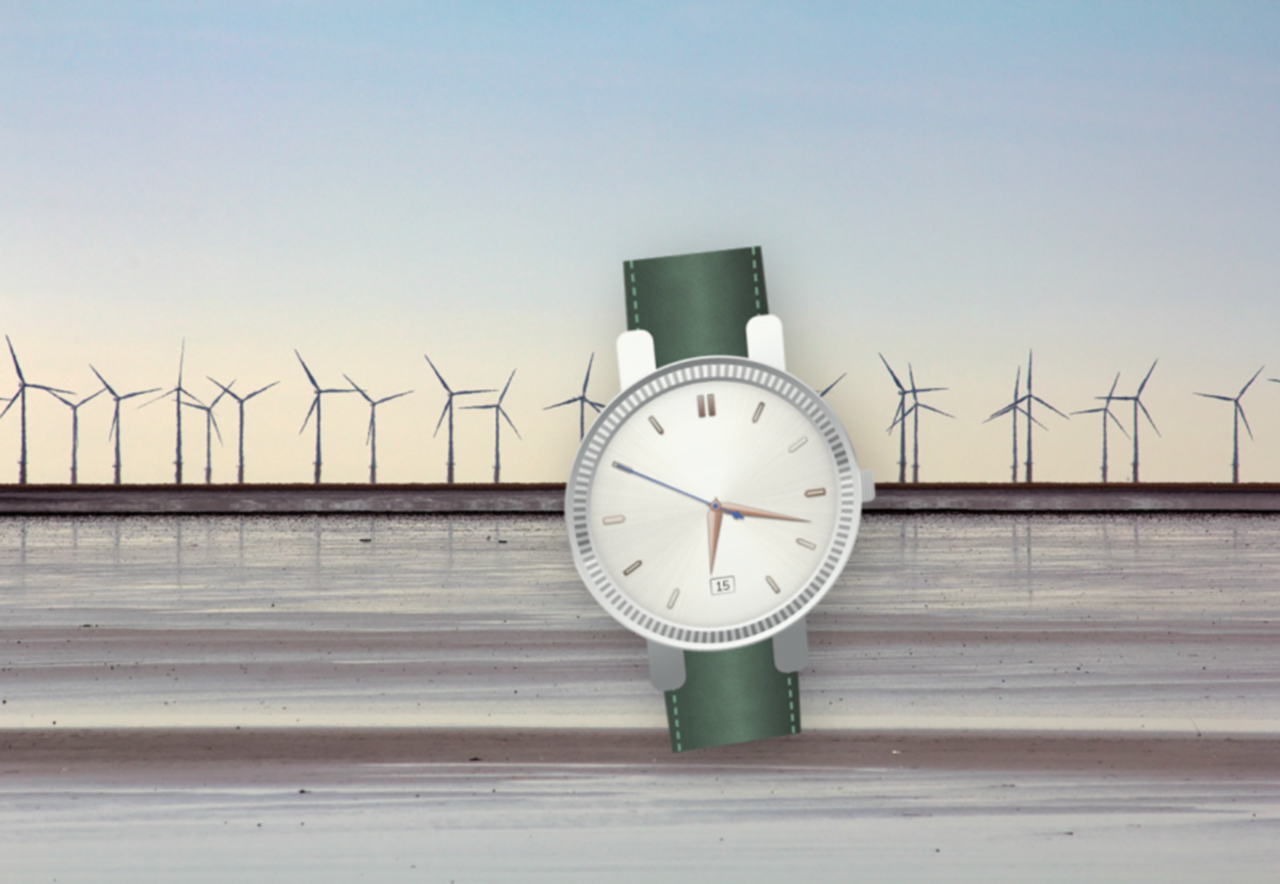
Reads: 6.17.50
